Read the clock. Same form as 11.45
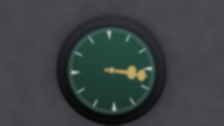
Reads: 3.17
